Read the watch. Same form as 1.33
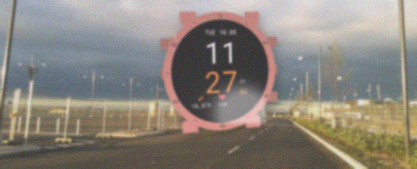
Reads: 11.27
